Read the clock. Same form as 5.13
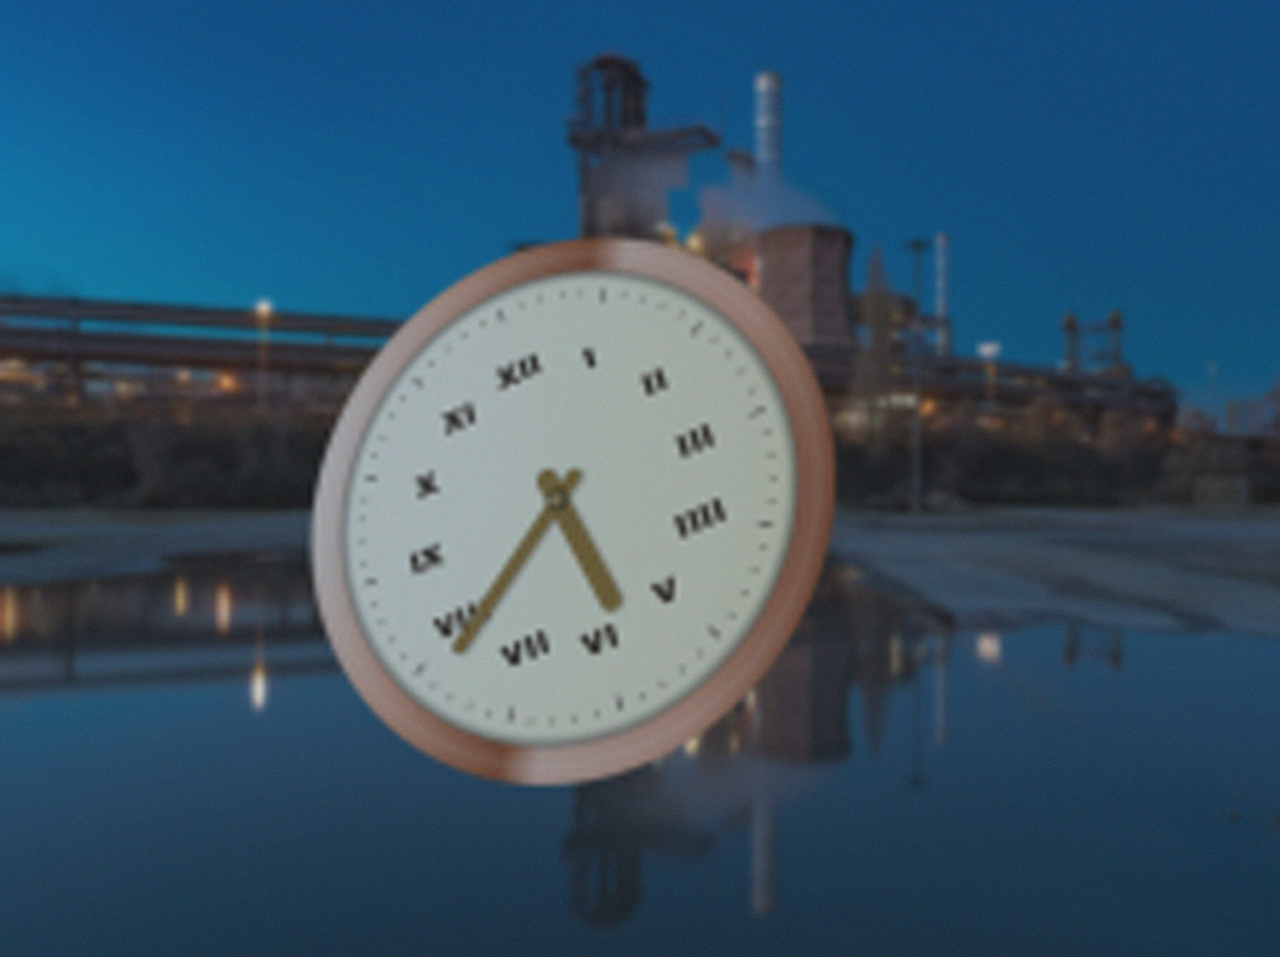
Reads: 5.39
